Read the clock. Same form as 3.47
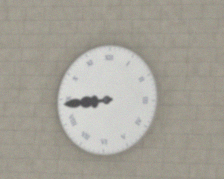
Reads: 8.44
